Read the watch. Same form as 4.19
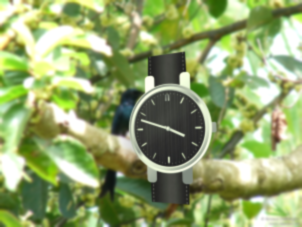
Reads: 3.48
